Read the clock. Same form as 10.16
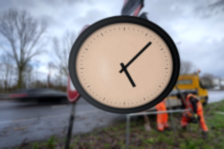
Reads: 5.07
